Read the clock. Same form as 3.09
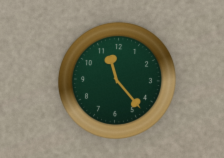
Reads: 11.23
